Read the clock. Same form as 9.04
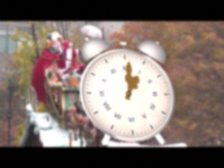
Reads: 1.01
